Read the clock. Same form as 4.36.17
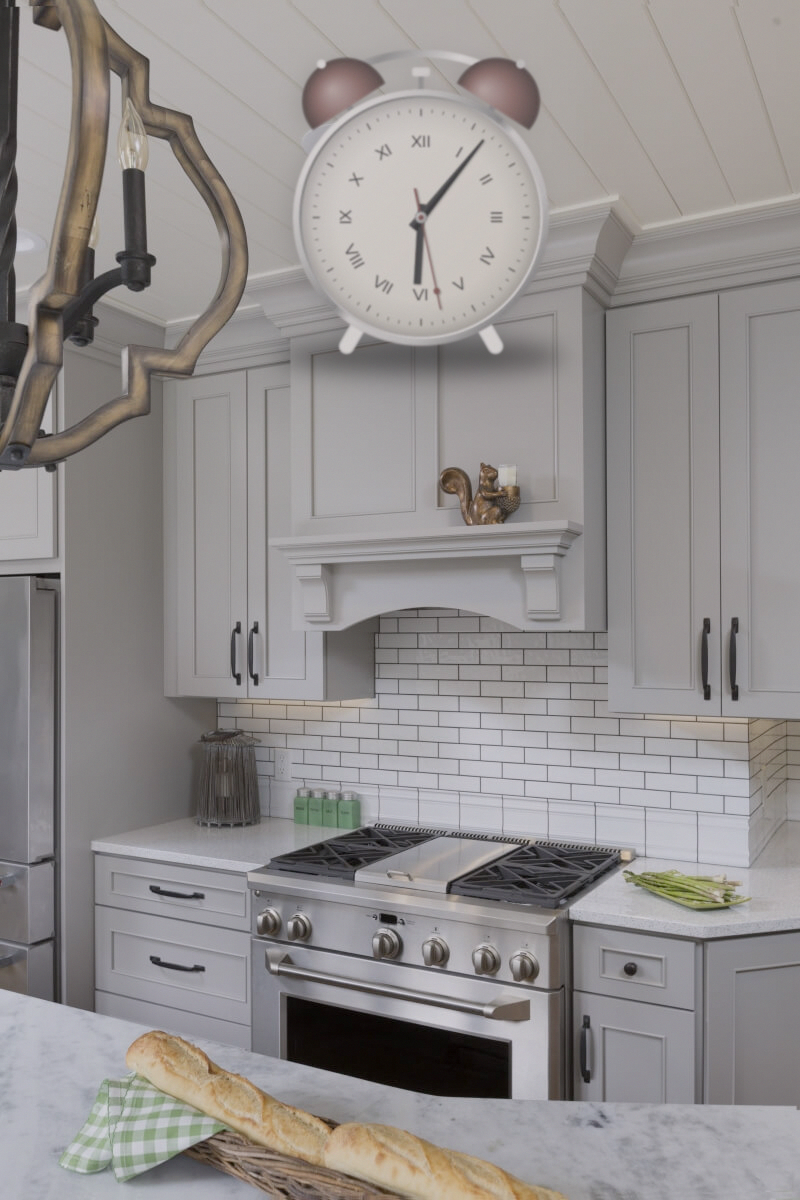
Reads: 6.06.28
